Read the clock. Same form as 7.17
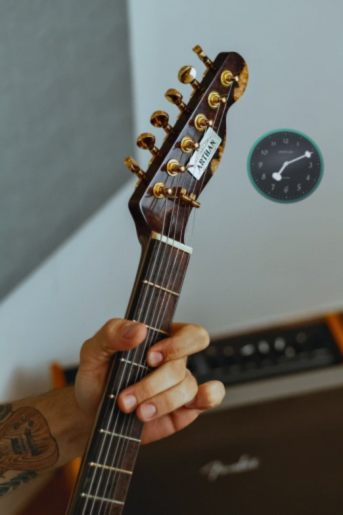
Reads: 7.11
